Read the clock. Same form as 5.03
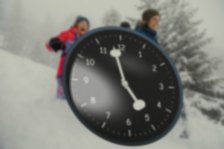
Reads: 4.58
